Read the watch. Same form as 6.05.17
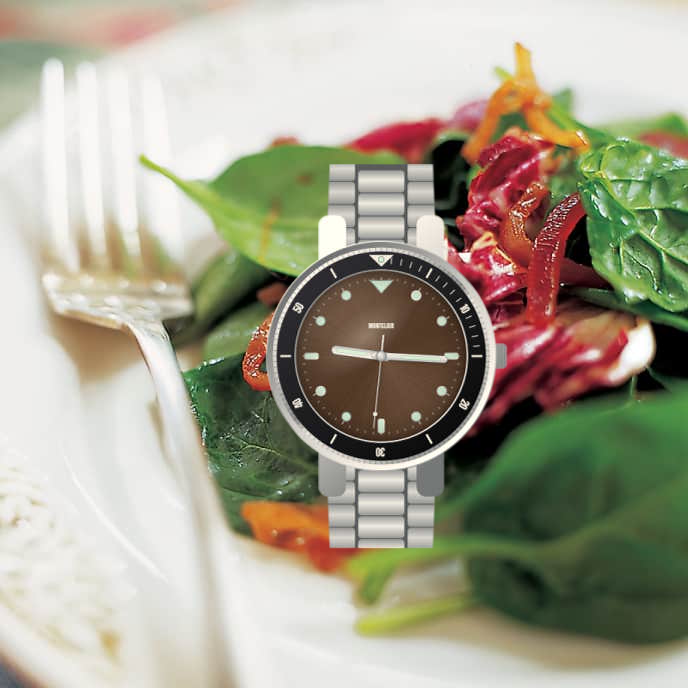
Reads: 9.15.31
